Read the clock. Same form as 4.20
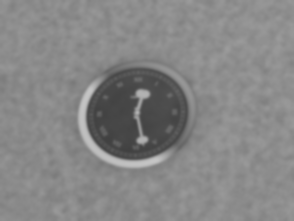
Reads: 12.28
